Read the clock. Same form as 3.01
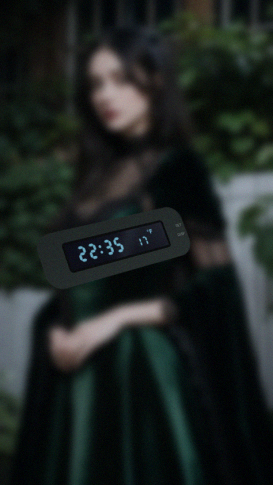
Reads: 22.35
